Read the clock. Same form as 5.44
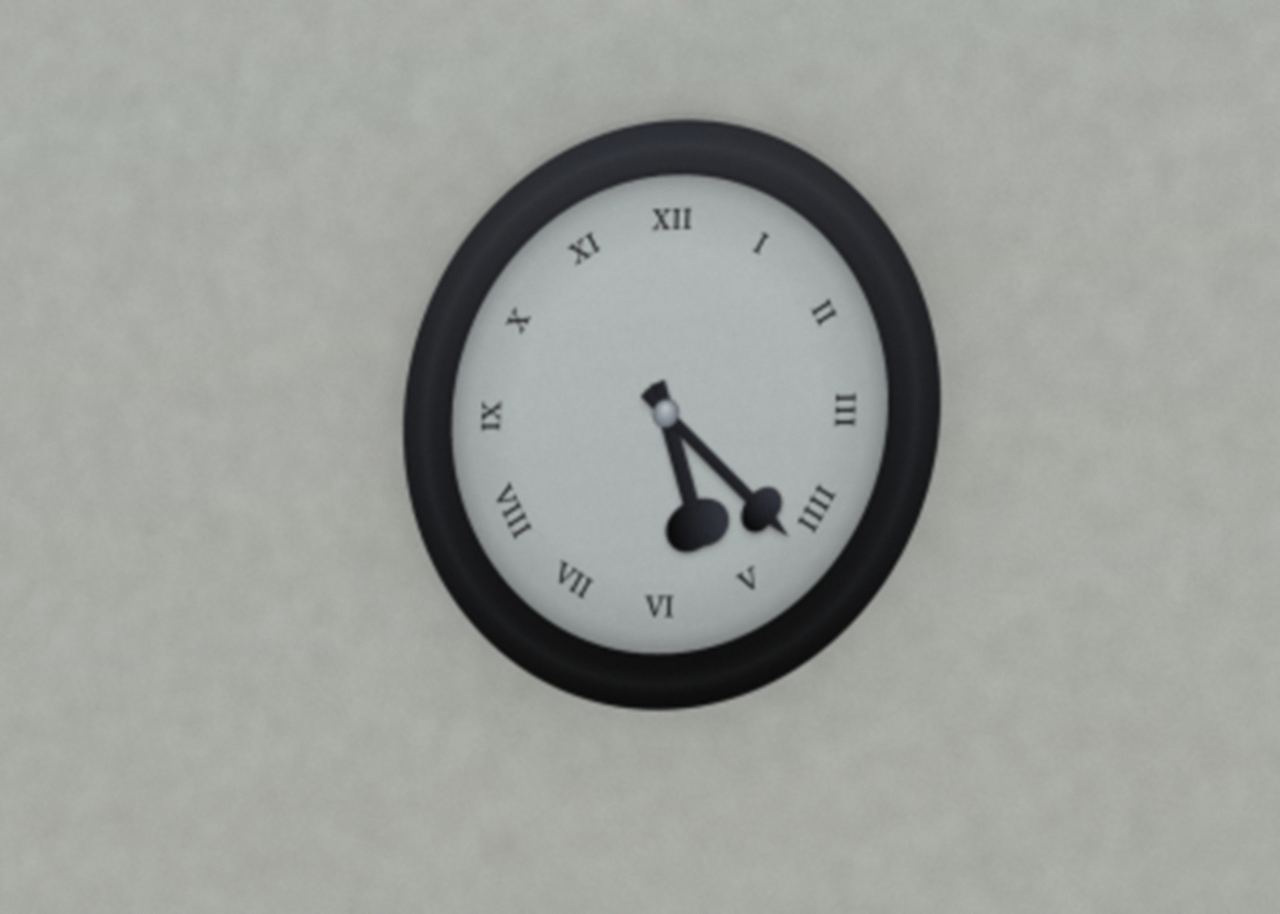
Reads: 5.22
